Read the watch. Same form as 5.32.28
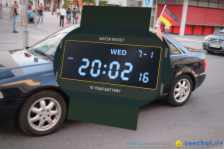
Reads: 20.02.16
